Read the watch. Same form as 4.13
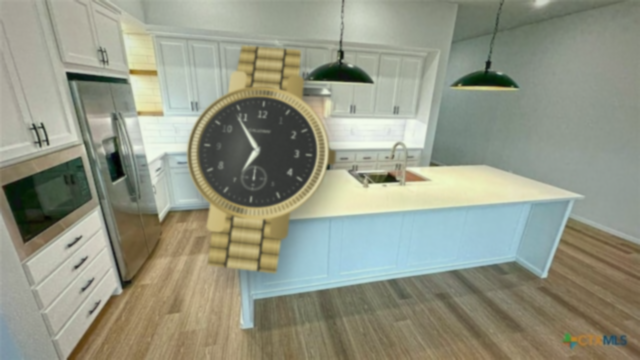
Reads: 6.54
